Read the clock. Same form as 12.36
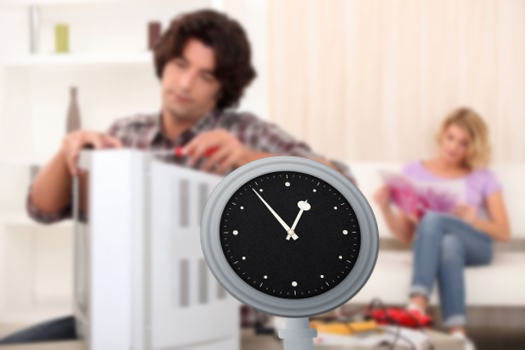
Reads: 12.54
